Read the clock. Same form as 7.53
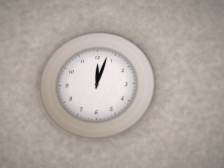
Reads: 12.03
